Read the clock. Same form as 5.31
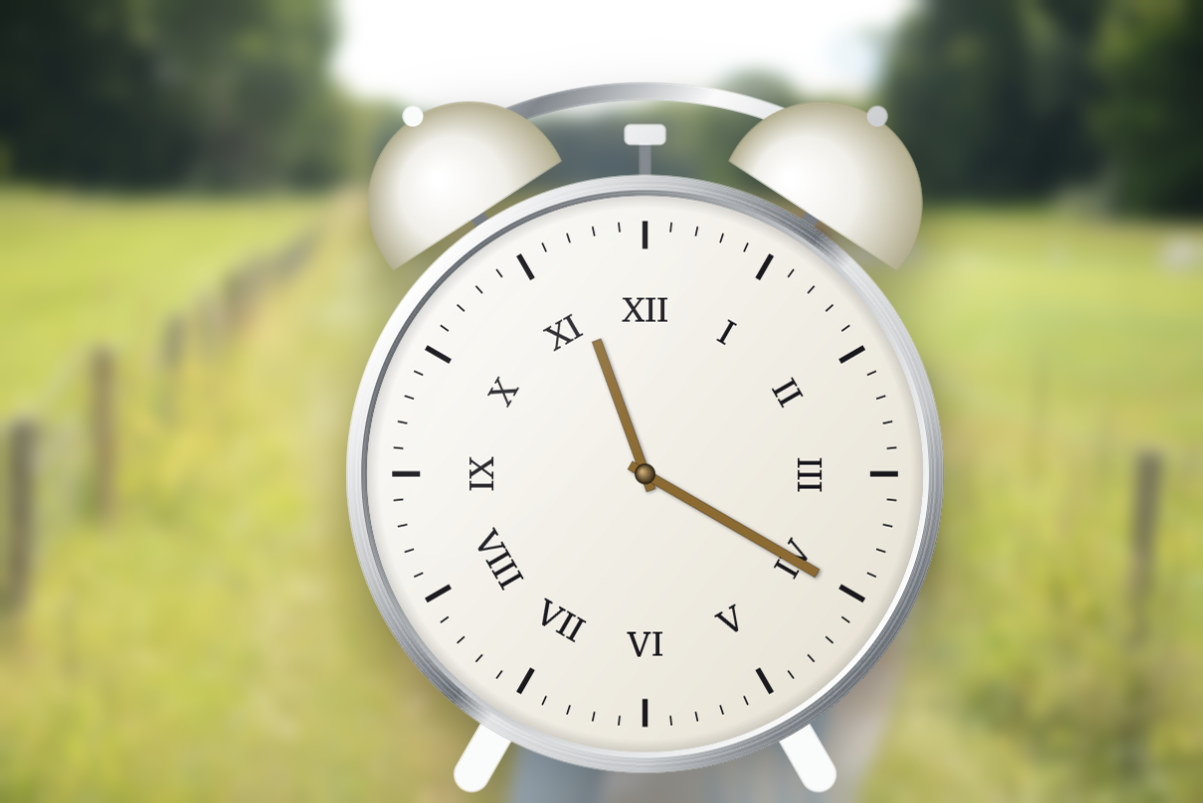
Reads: 11.20
